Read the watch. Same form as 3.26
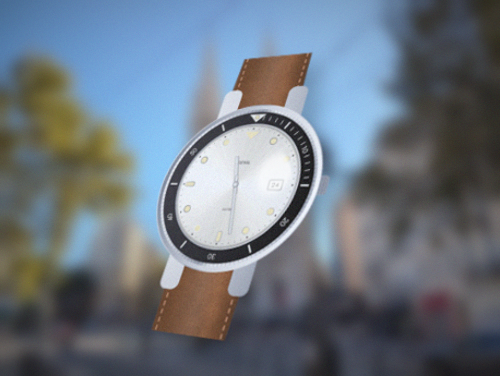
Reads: 11.28
